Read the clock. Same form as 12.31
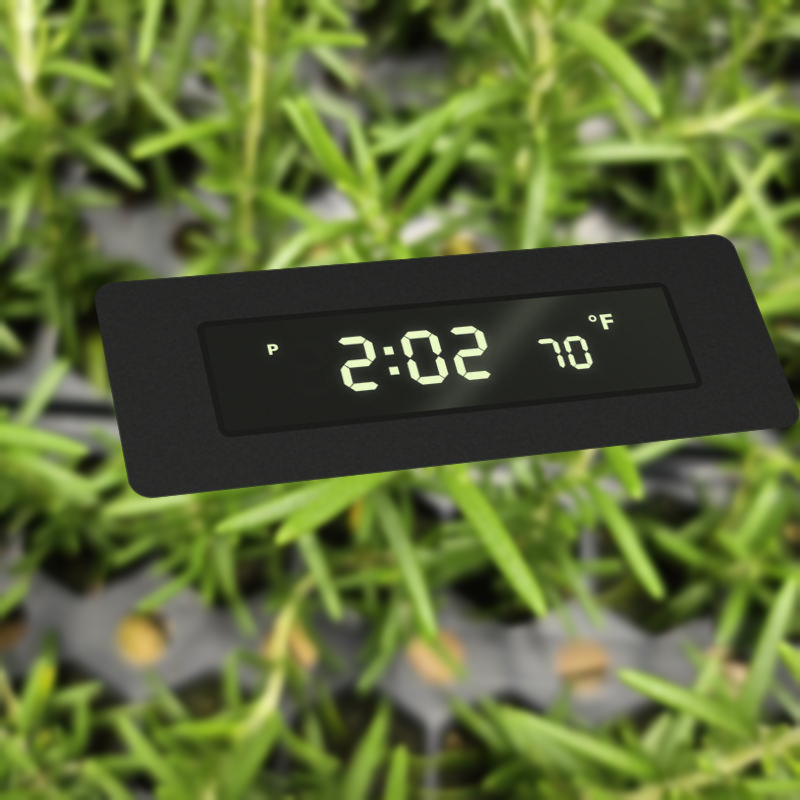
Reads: 2.02
